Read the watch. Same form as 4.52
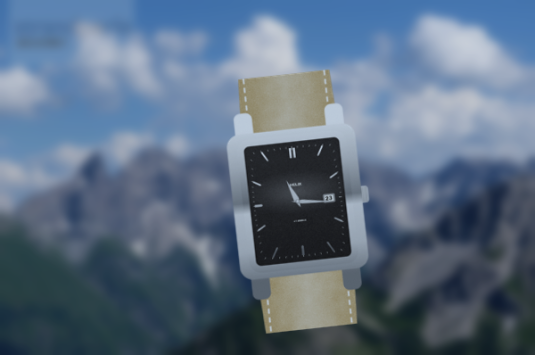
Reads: 11.16
